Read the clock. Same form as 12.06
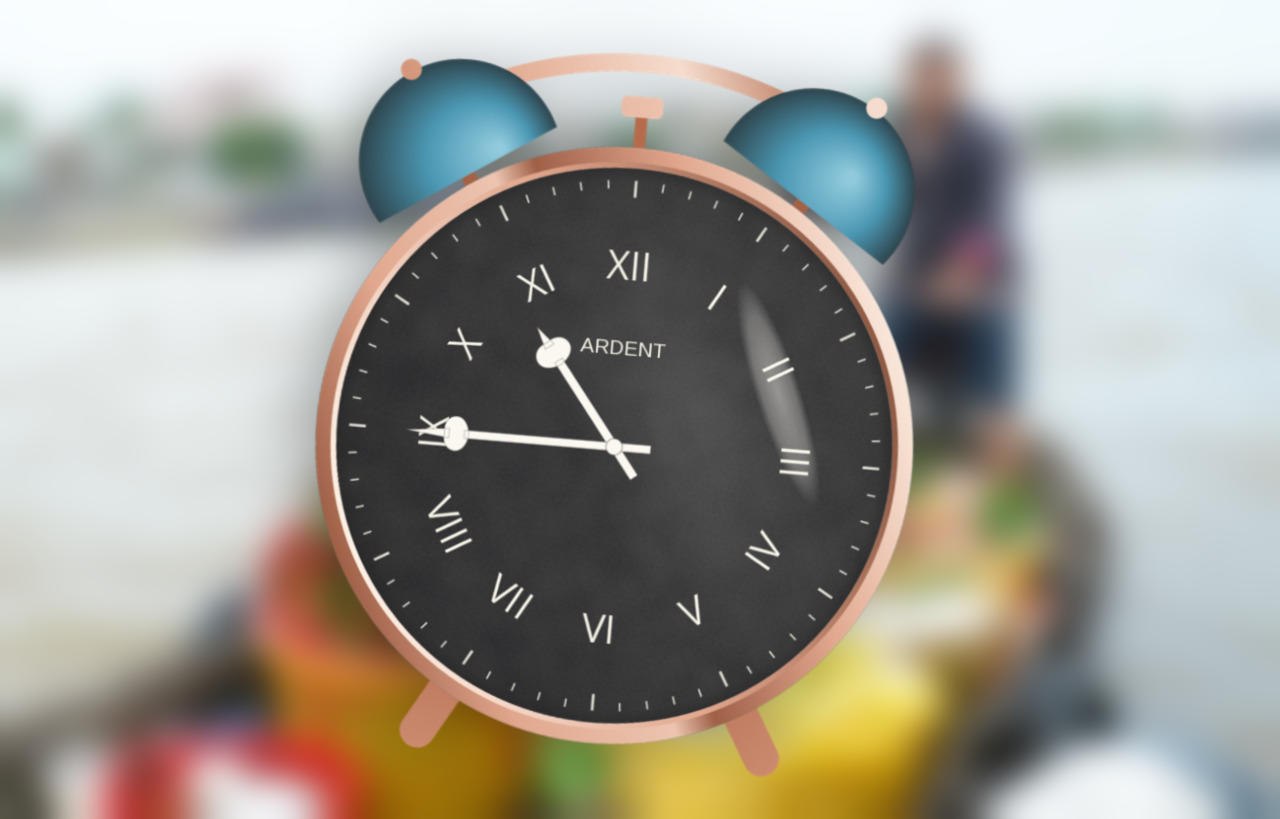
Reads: 10.45
